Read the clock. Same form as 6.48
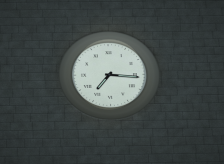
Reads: 7.16
